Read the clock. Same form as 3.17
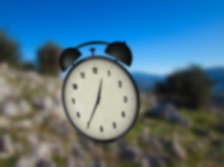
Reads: 12.35
